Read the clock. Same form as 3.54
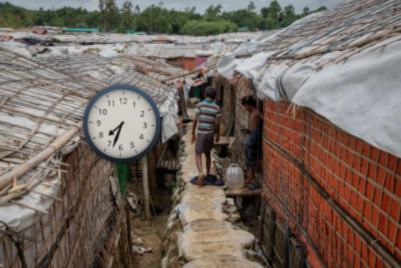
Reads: 7.33
